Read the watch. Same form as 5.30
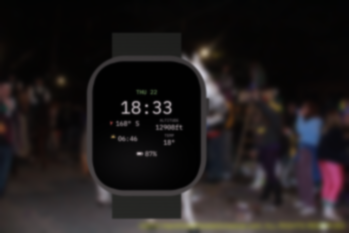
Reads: 18.33
